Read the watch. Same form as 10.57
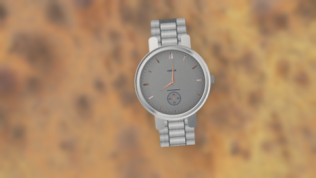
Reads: 8.01
